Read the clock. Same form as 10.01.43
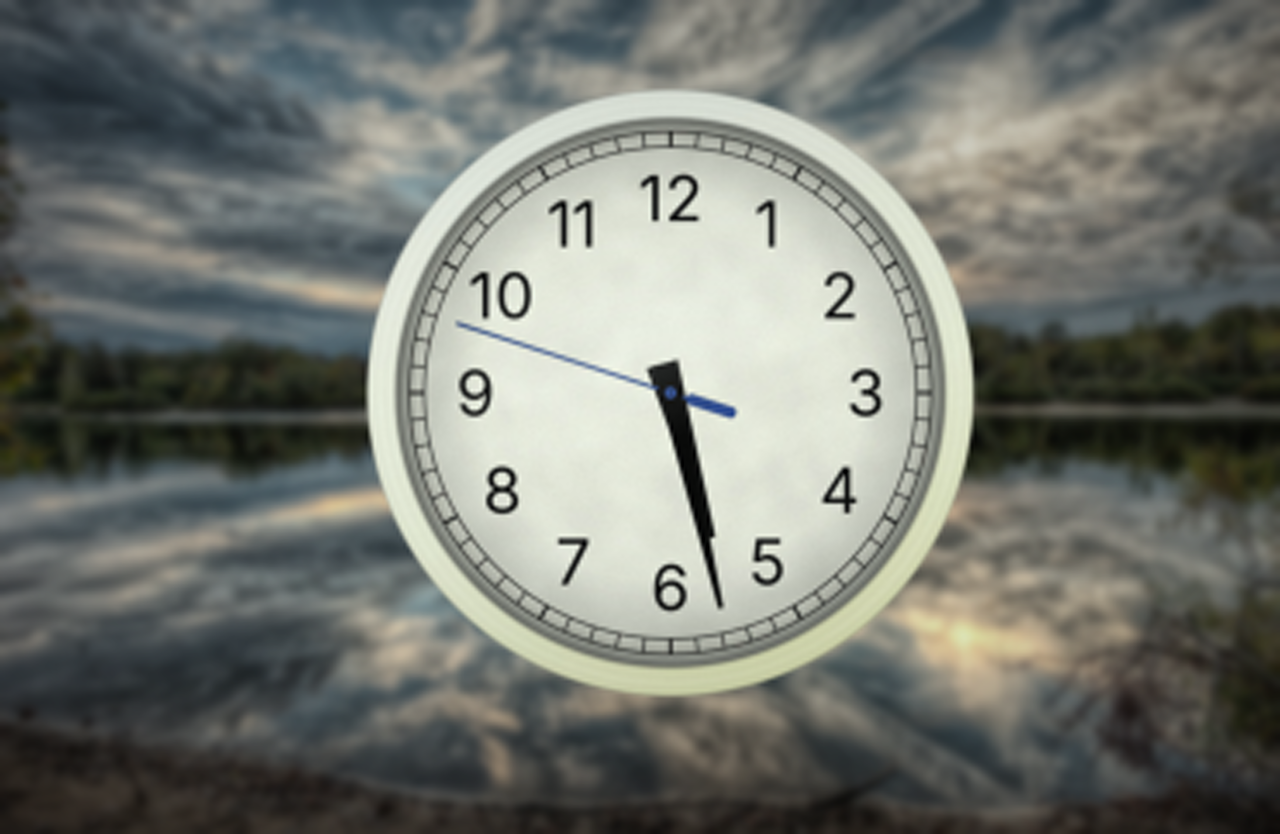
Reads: 5.27.48
